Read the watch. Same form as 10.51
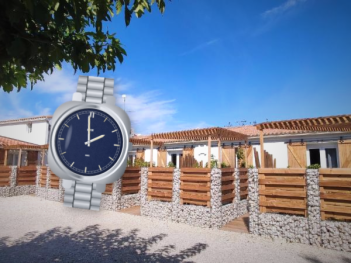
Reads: 1.59
